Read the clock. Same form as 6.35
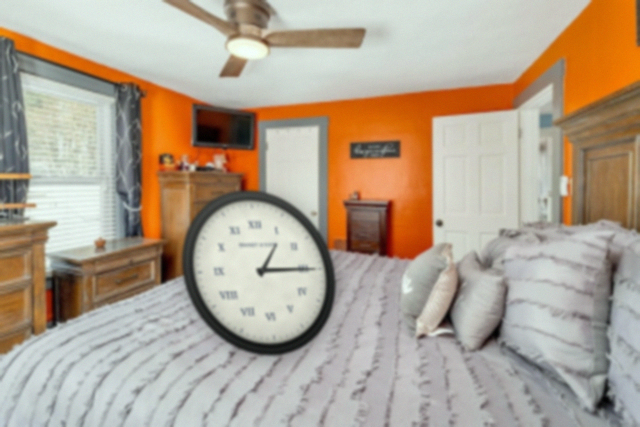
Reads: 1.15
